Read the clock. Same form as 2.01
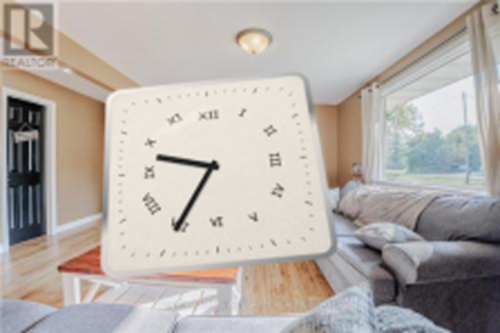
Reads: 9.35
